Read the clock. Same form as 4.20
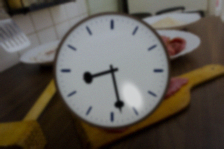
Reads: 8.28
